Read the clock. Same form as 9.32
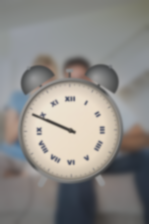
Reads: 9.49
